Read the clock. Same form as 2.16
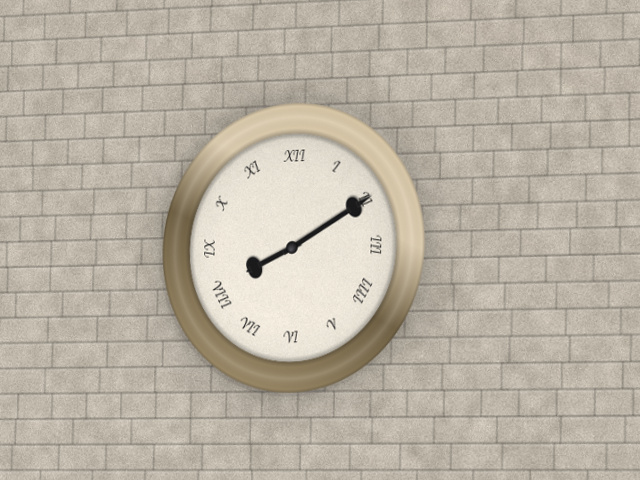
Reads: 8.10
